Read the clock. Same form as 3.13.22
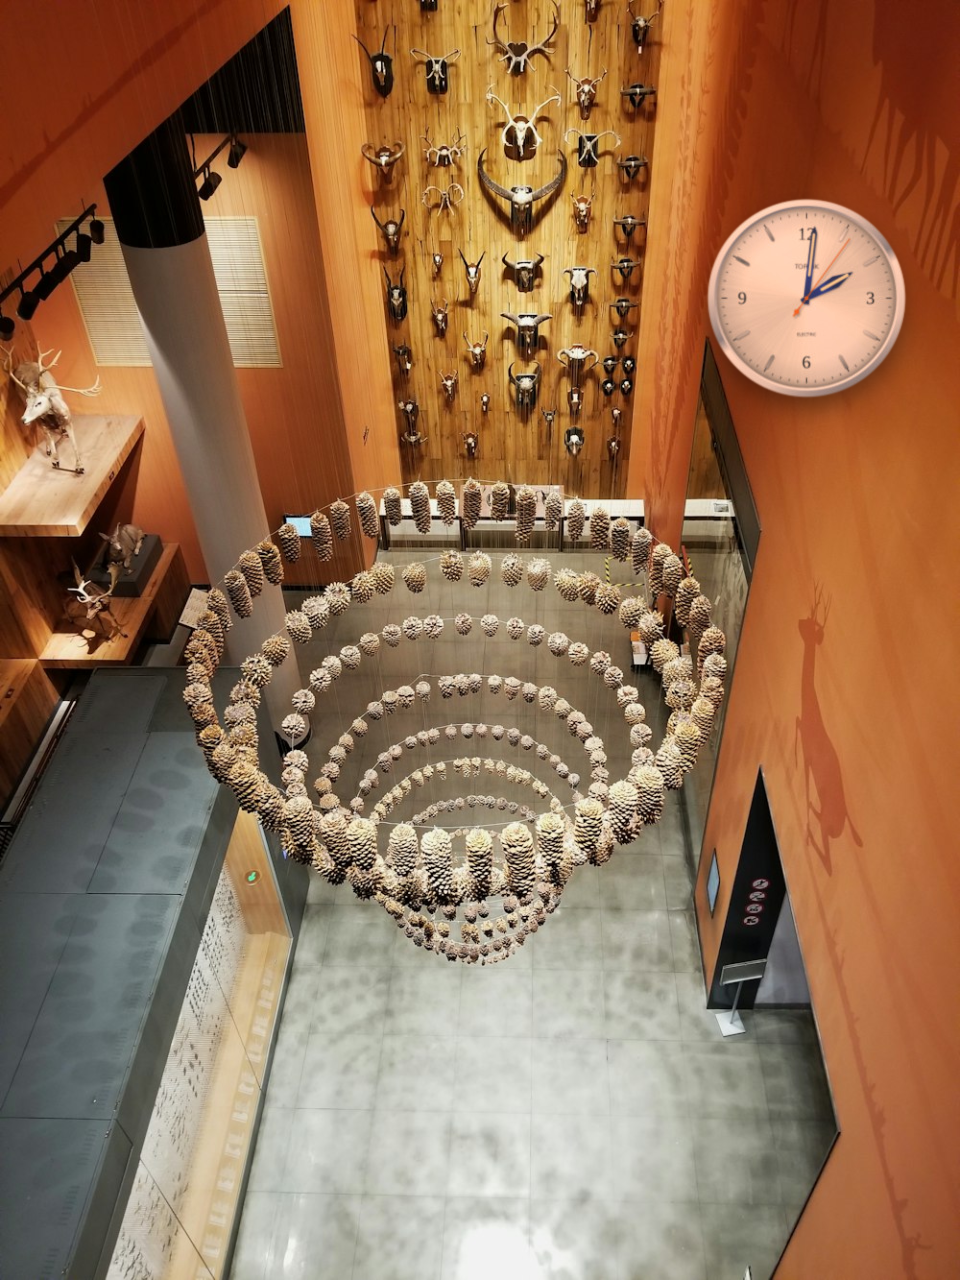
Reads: 2.01.06
